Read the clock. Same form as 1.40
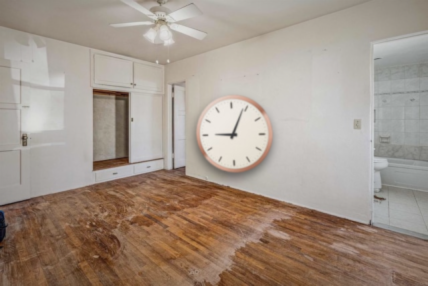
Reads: 9.04
